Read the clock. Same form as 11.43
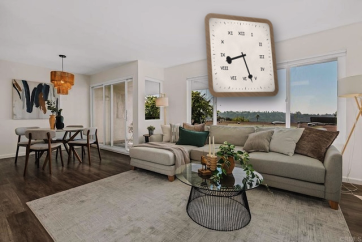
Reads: 8.27
